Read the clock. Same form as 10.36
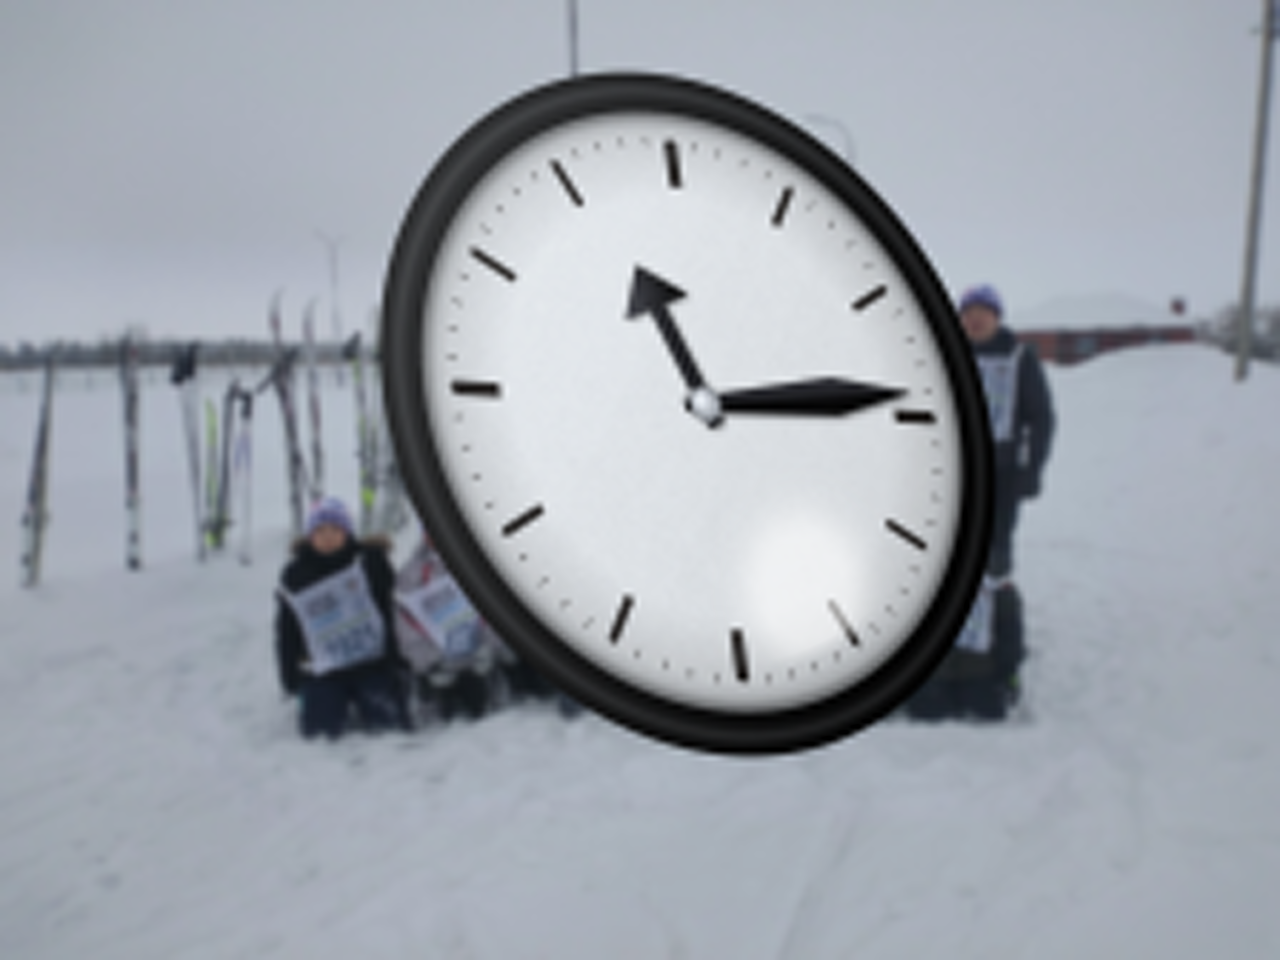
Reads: 11.14
